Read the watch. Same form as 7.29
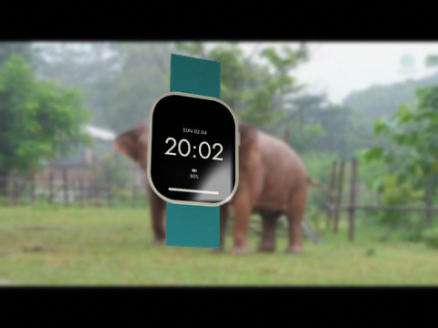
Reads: 20.02
